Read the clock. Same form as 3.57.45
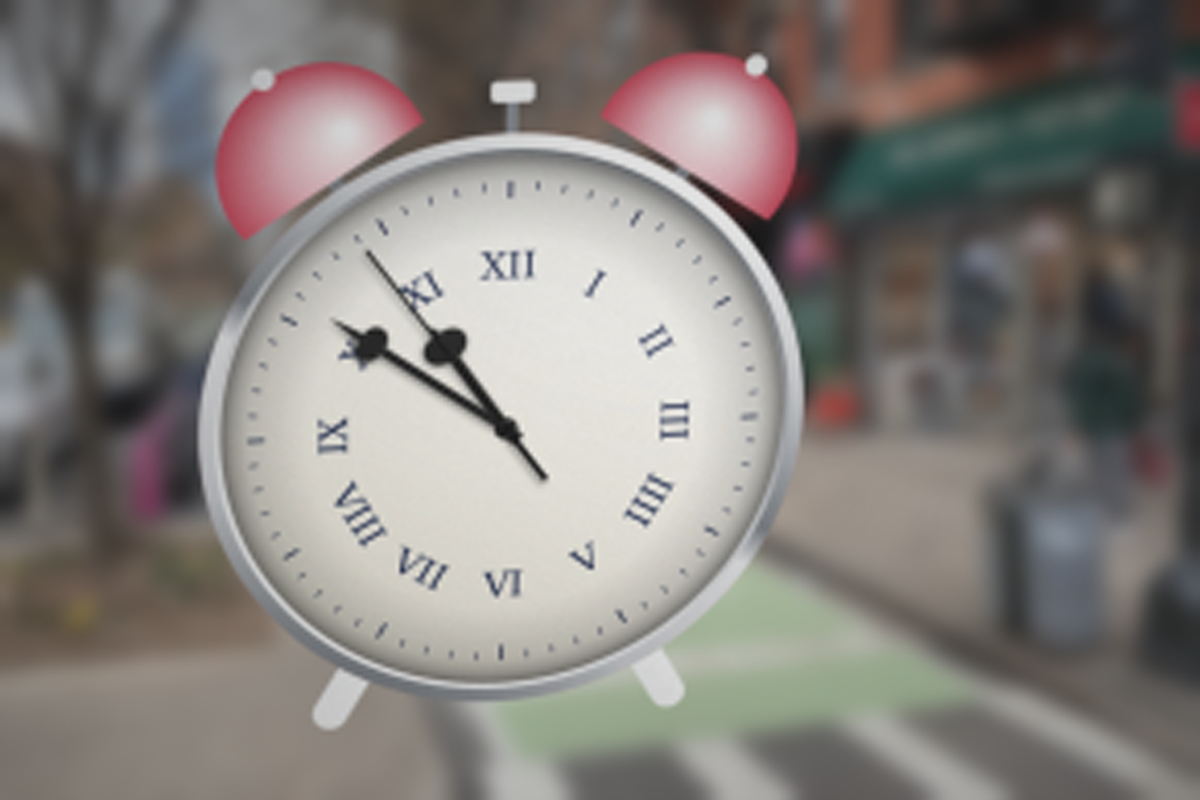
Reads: 10.50.54
